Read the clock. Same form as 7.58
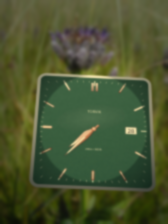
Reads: 7.37
